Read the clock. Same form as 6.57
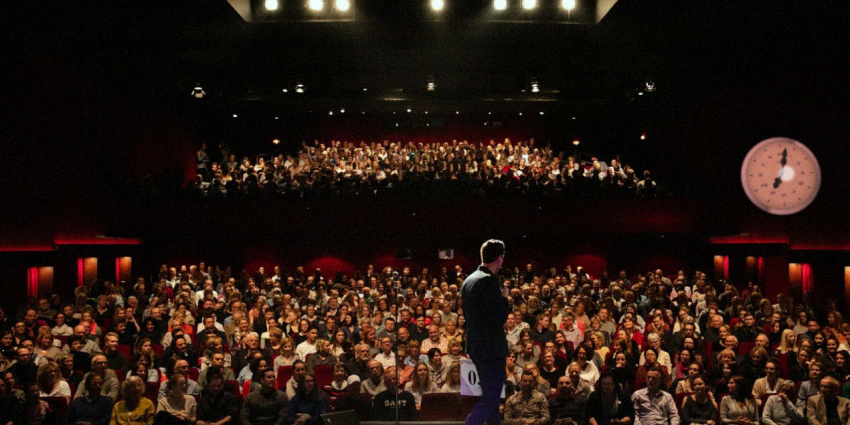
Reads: 7.02
